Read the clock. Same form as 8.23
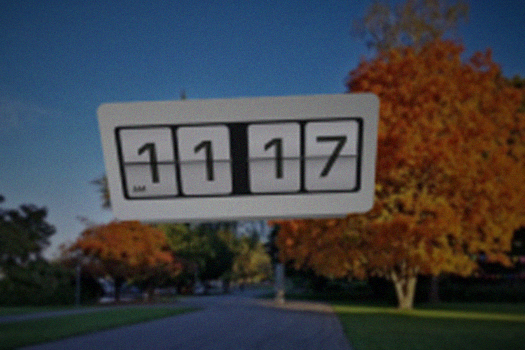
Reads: 11.17
